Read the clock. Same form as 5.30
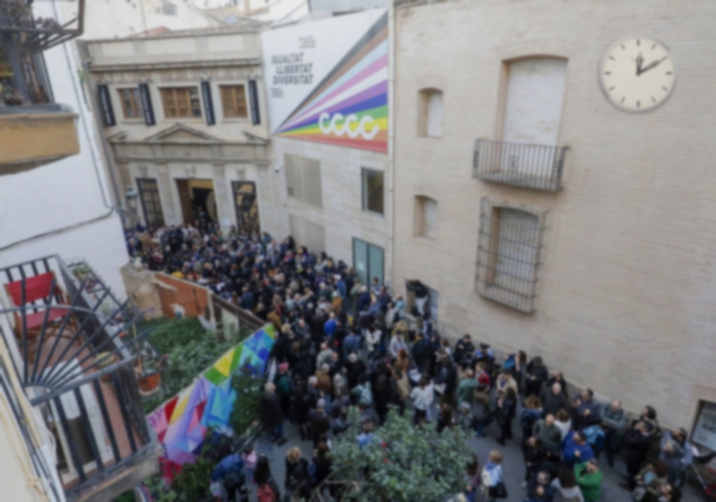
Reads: 12.10
